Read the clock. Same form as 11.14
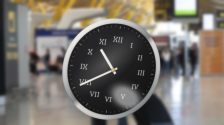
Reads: 10.40
